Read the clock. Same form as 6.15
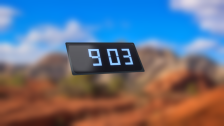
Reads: 9.03
